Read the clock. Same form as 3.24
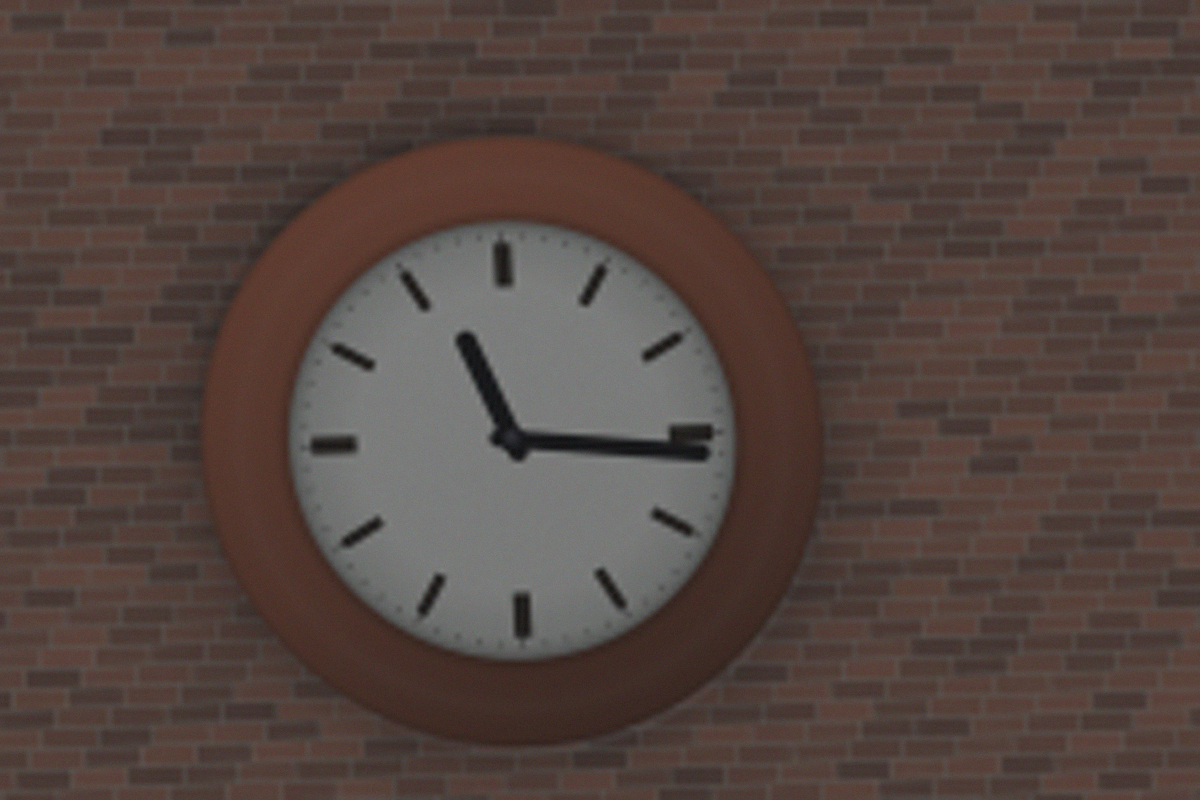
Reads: 11.16
